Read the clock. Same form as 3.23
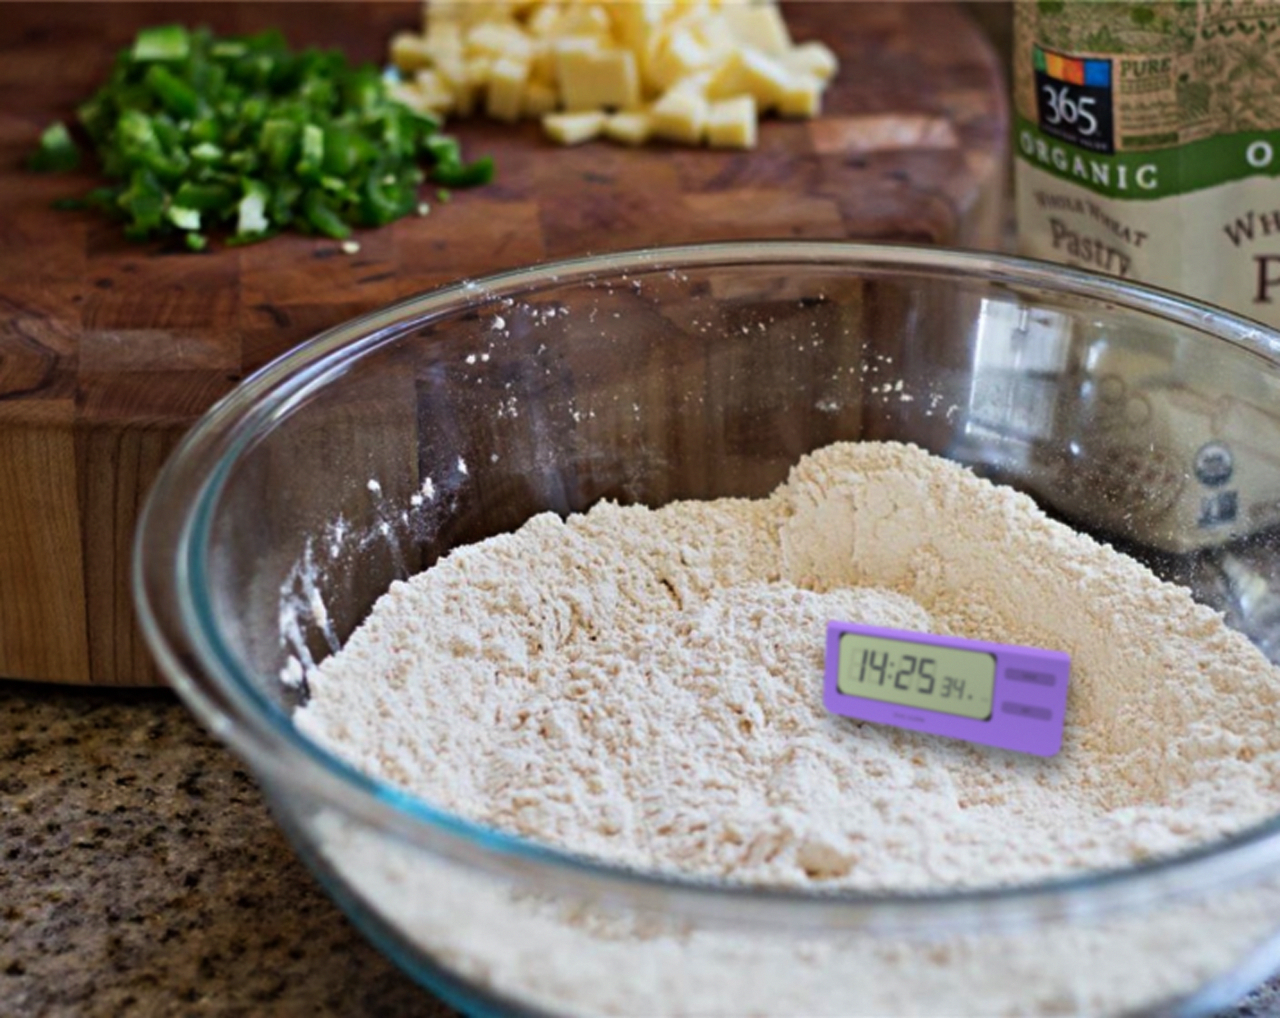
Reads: 14.25
